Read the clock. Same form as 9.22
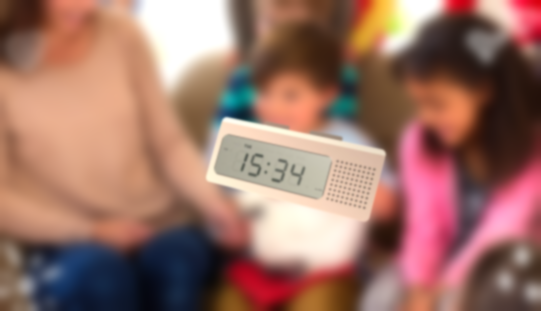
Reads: 15.34
